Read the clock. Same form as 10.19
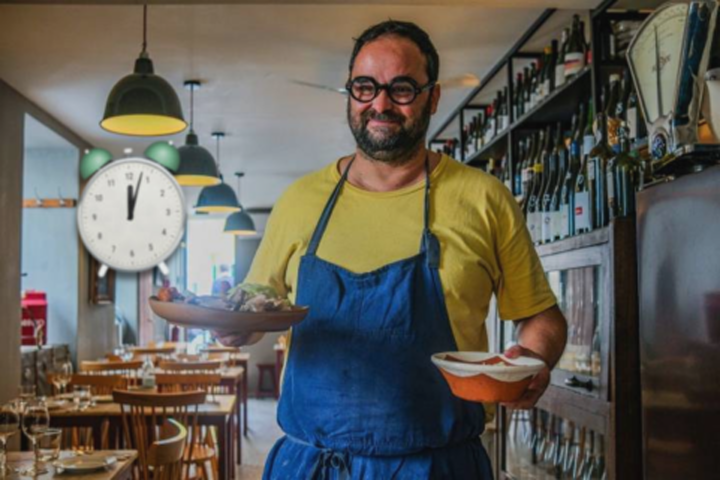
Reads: 12.03
